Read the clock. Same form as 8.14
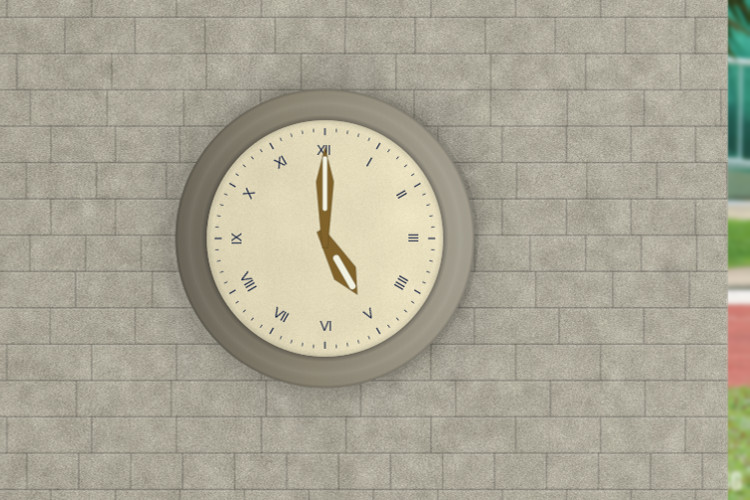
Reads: 5.00
